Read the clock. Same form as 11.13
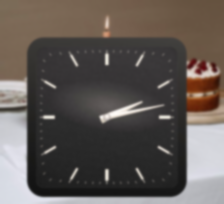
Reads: 2.13
